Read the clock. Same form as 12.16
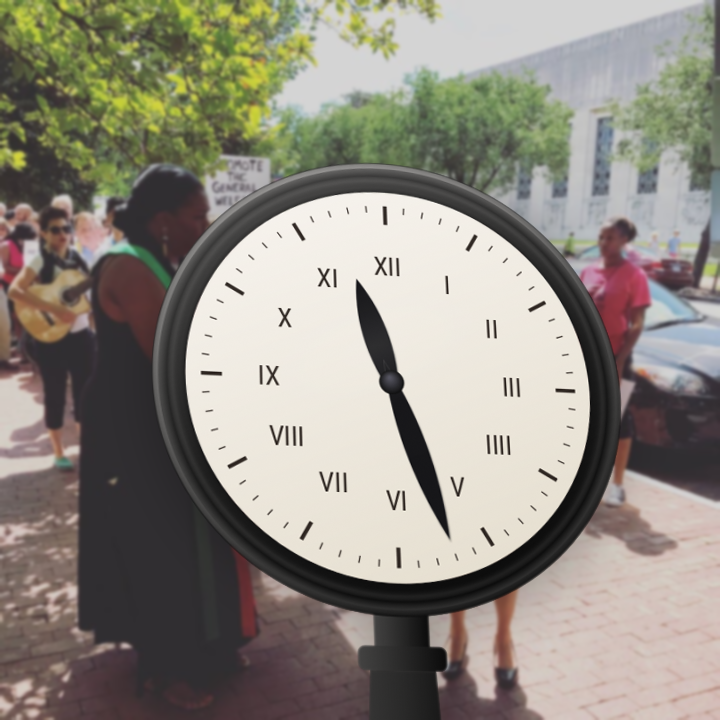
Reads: 11.27
